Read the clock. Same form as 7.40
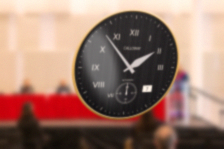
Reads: 1.53
